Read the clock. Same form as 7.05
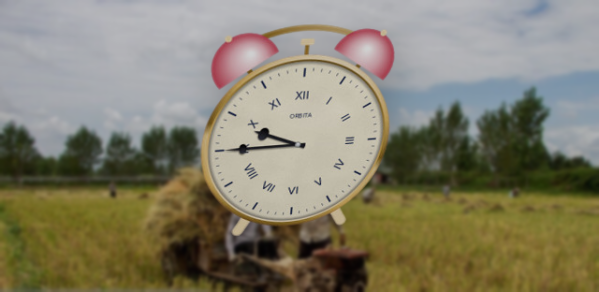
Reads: 9.45
